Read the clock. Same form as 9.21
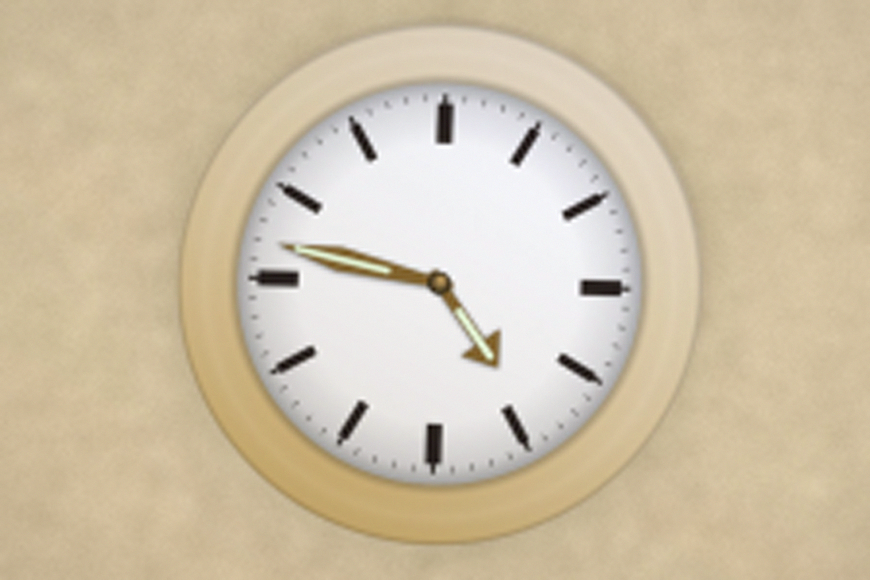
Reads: 4.47
